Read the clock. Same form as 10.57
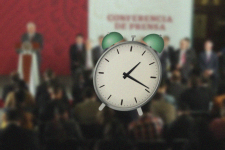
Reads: 1.19
